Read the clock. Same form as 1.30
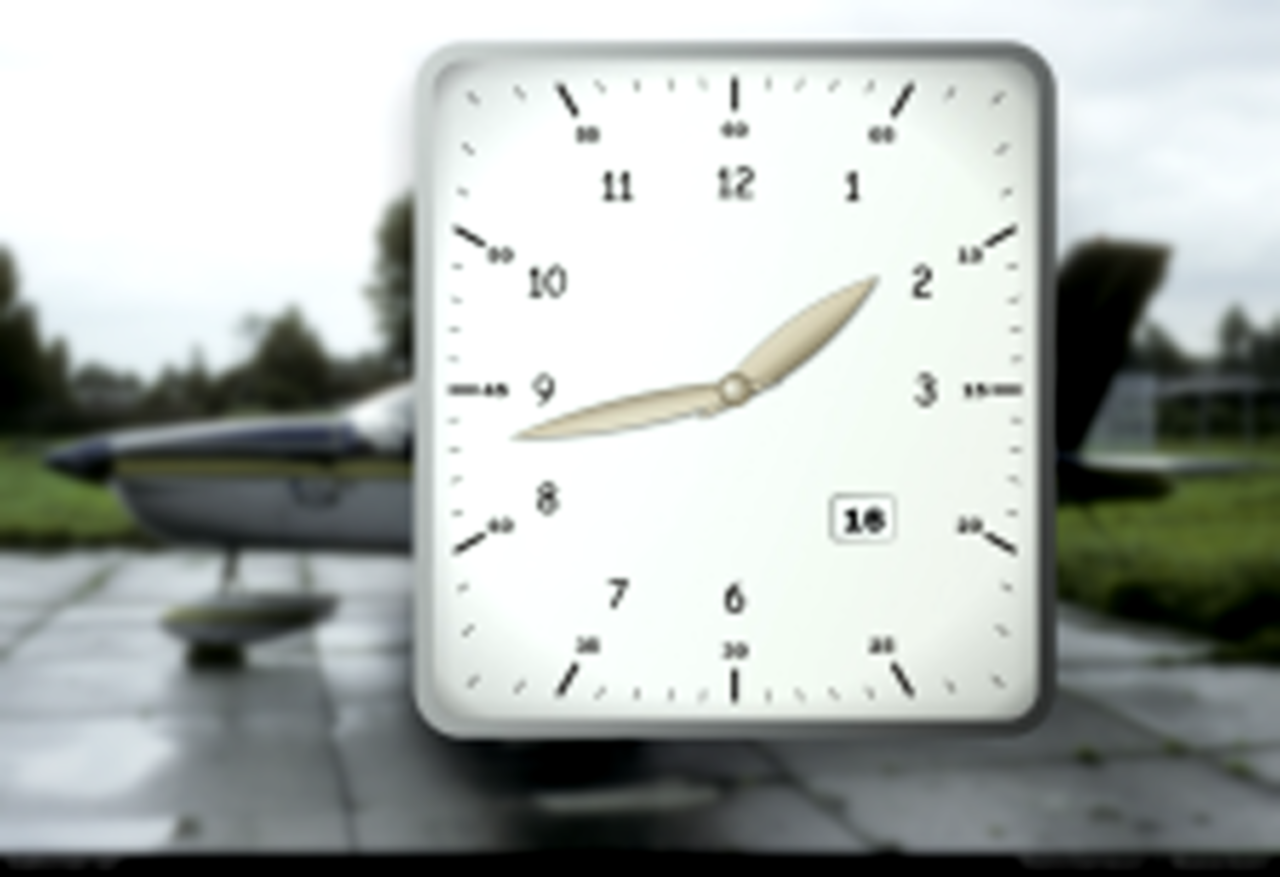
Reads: 1.43
